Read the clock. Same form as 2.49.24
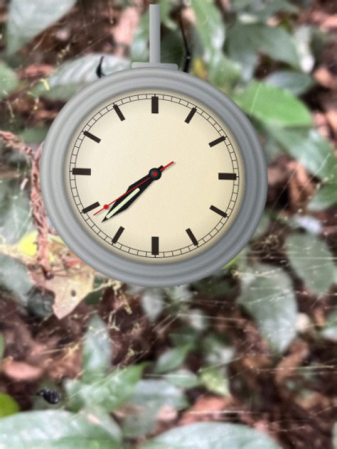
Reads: 7.37.39
